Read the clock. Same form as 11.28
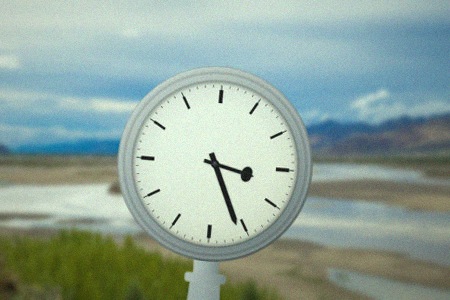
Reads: 3.26
